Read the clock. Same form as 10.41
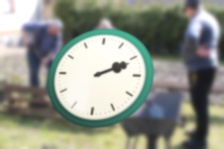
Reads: 2.11
